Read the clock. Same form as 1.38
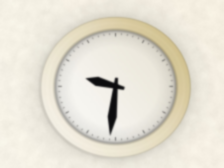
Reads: 9.31
